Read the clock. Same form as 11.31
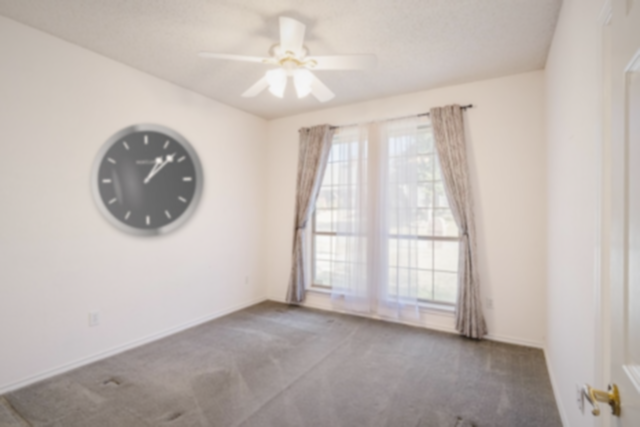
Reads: 1.08
